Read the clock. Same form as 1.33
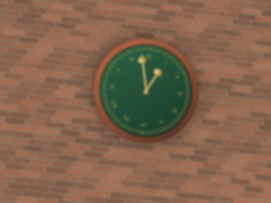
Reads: 12.58
